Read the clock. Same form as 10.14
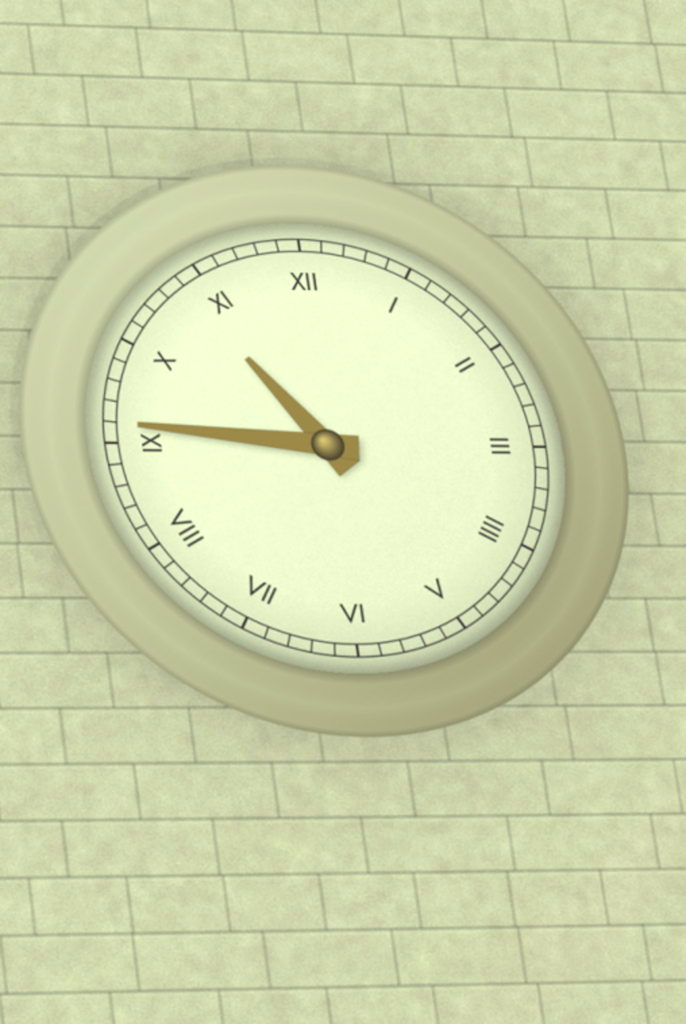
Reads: 10.46
